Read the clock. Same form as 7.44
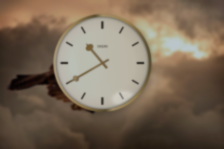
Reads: 10.40
